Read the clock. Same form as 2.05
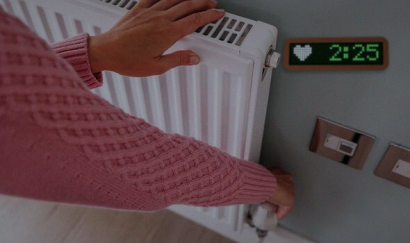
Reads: 2.25
